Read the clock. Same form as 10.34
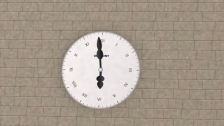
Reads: 5.59
